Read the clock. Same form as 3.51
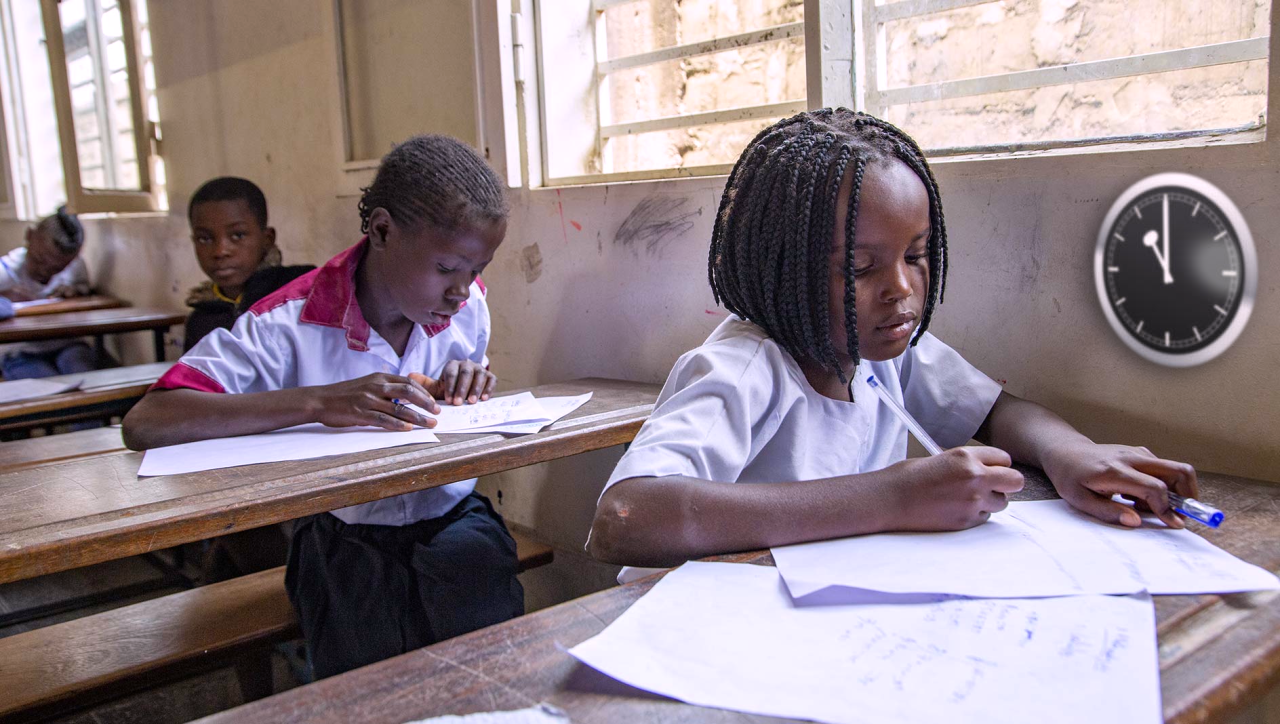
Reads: 11.00
